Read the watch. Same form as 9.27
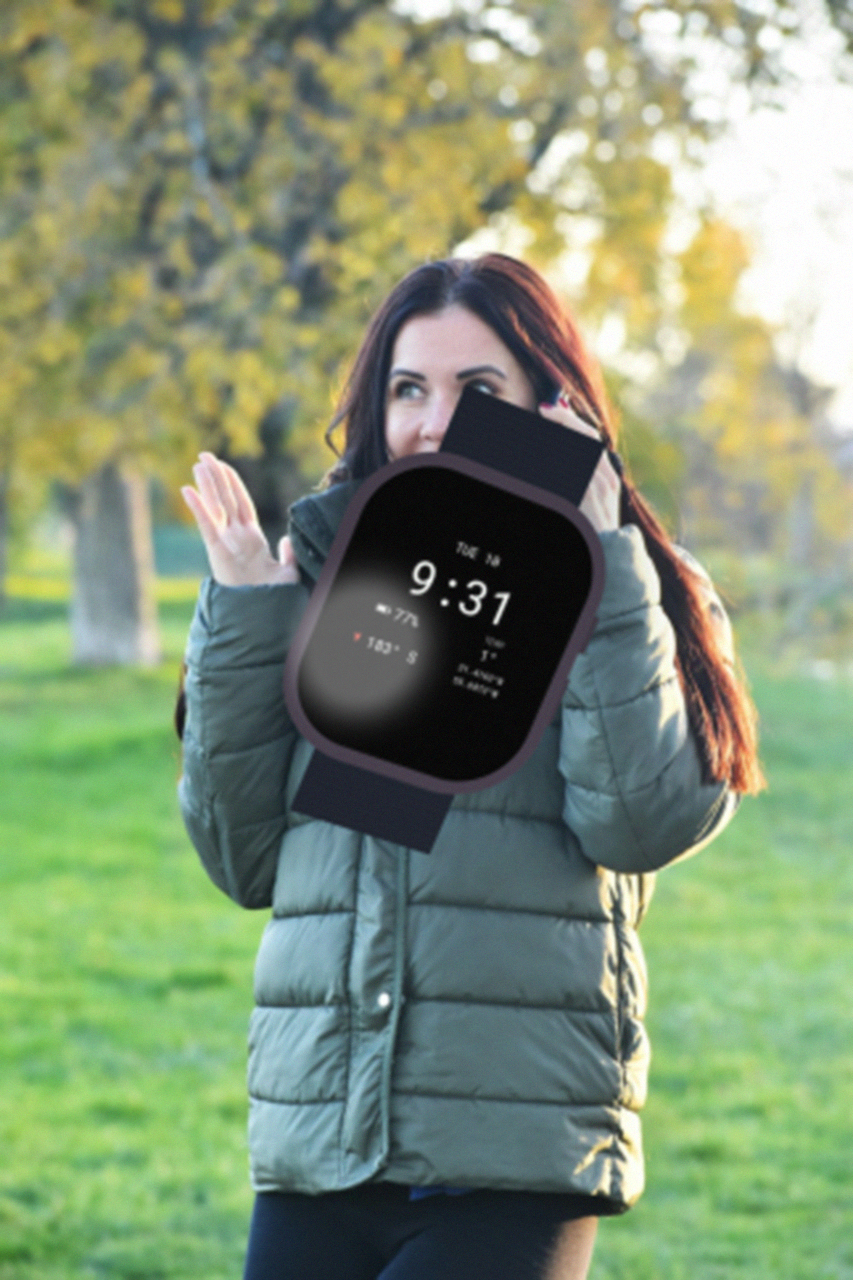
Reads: 9.31
